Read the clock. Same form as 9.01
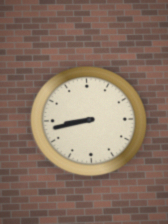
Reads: 8.43
